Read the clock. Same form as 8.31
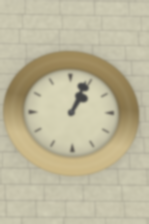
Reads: 1.04
